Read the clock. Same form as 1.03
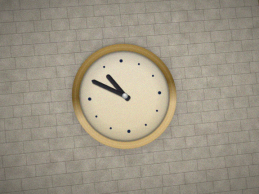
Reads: 10.50
